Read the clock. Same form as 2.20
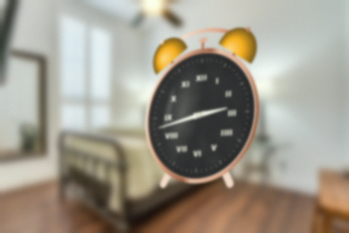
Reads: 2.43
